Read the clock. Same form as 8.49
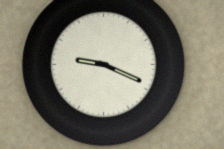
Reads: 9.19
